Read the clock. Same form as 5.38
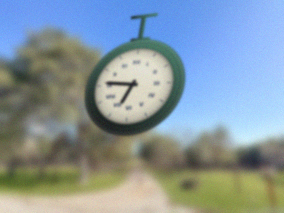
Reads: 6.46
